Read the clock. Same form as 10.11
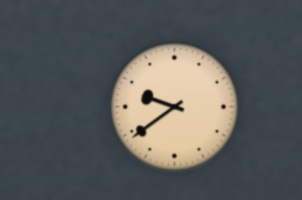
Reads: 9.39
